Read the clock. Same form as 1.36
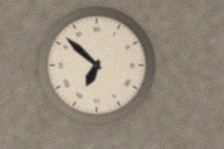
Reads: 6.52
